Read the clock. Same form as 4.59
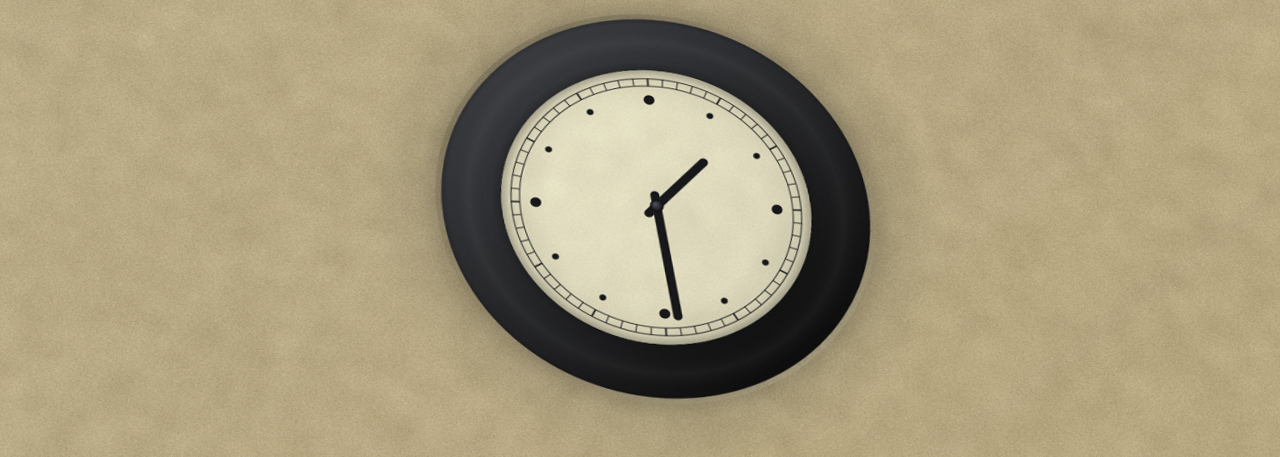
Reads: 1.29
